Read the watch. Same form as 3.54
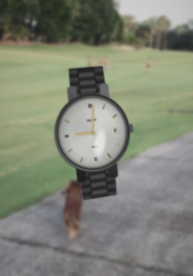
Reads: 9.01
